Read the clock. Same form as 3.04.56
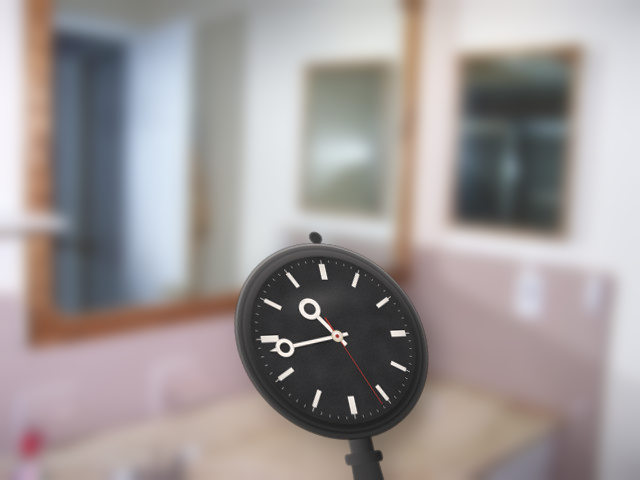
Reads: 10.43.26
